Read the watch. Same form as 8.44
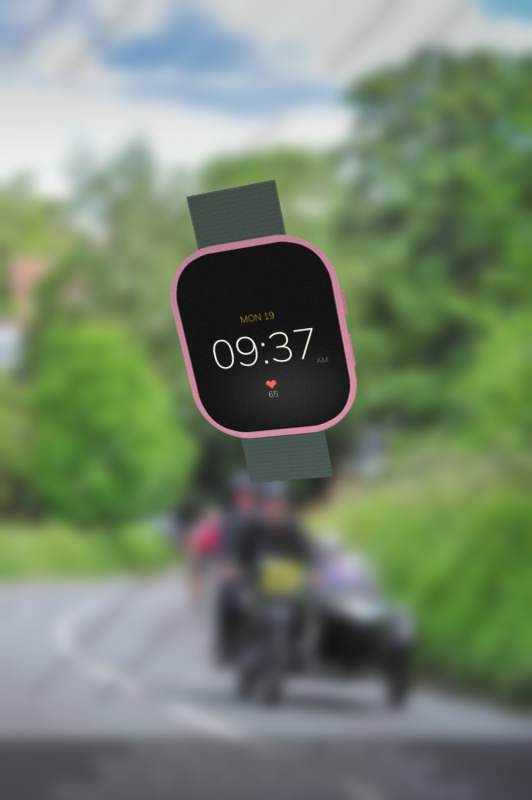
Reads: 9.37
